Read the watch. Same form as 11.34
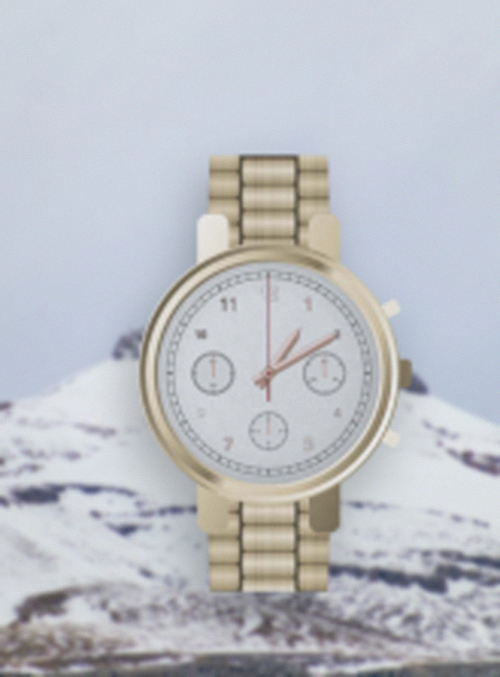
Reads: 1.10
